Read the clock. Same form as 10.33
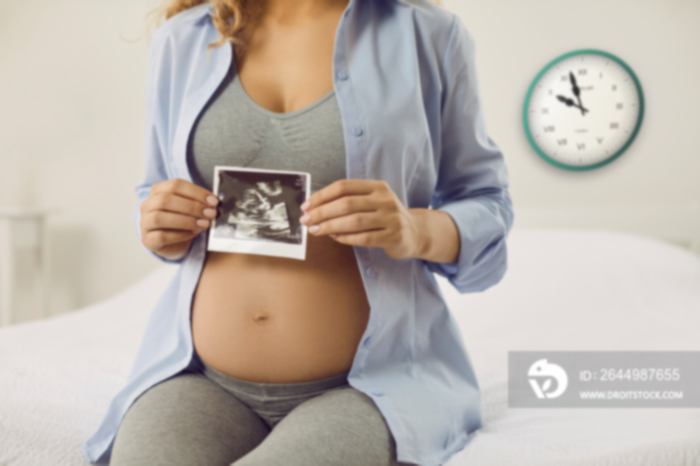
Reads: 9.57
